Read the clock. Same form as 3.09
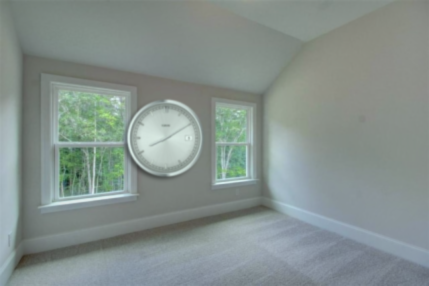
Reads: 8.10
